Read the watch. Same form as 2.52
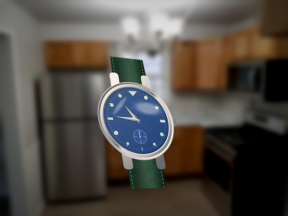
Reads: 10.46
